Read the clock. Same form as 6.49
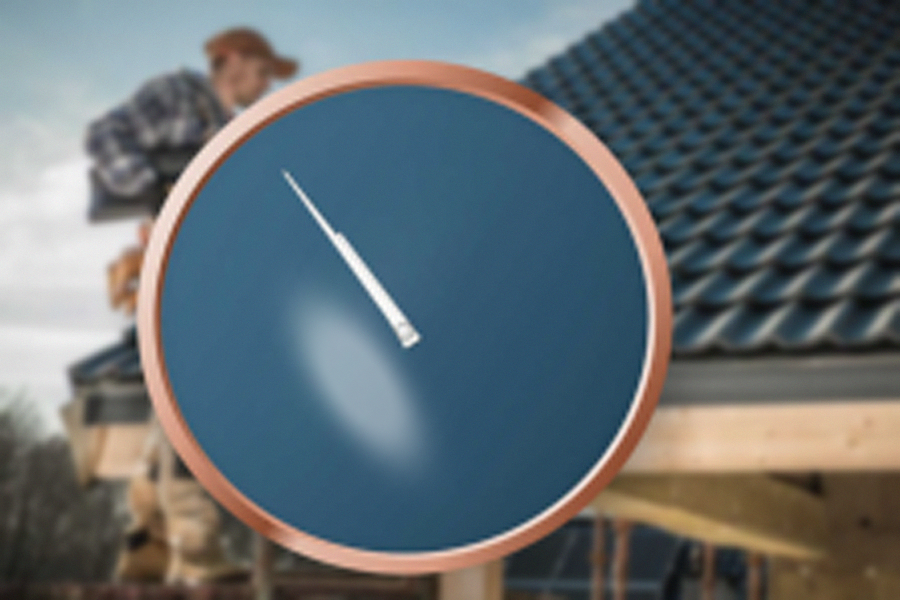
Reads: 10.54
